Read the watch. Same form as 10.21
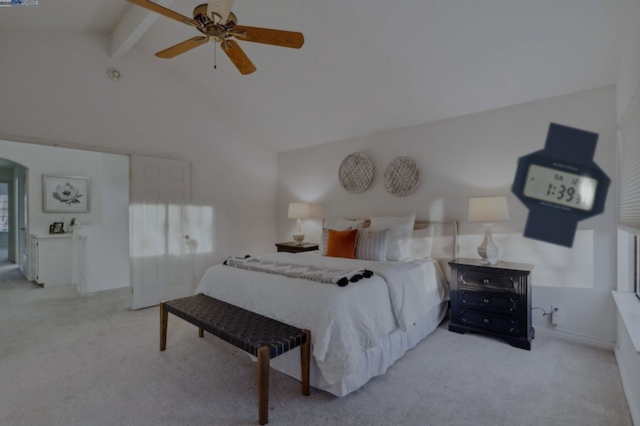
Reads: 1.39
